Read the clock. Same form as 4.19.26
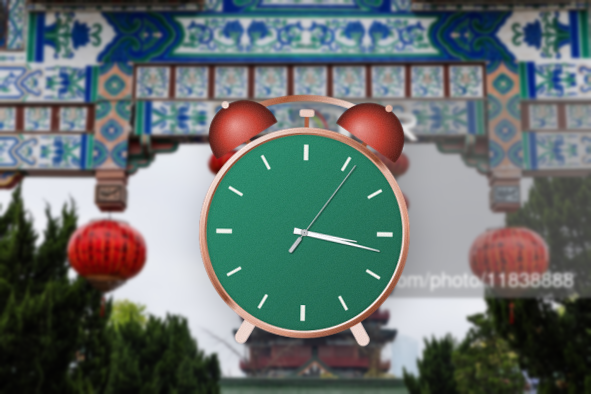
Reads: 3.17.06
